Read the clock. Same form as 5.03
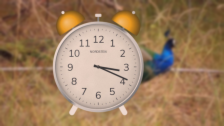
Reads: 3.19
